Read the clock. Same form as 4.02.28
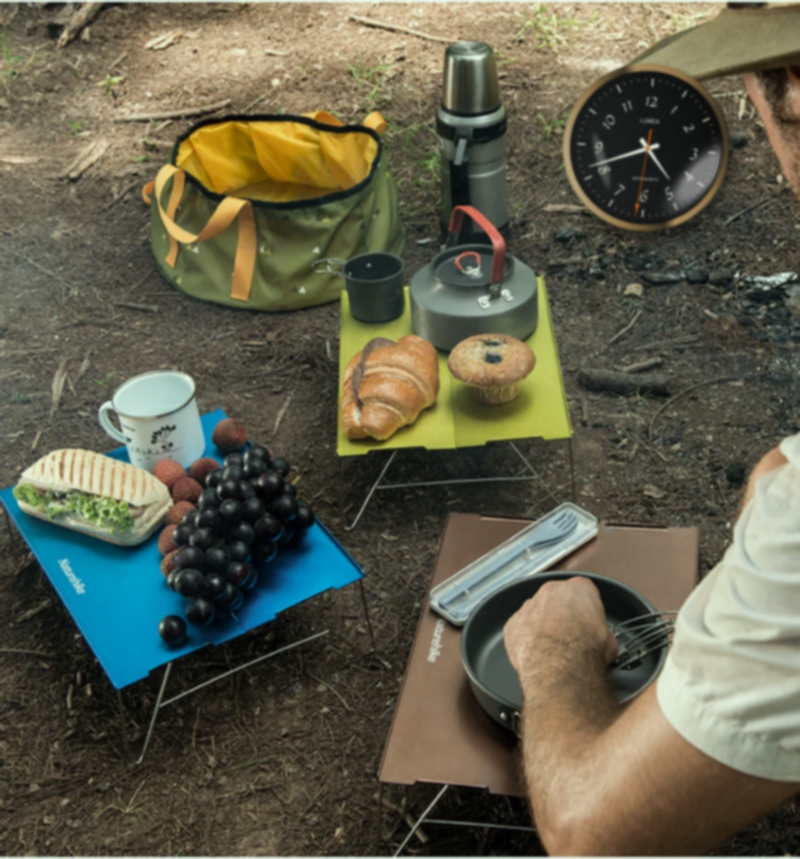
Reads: 4.41.31
